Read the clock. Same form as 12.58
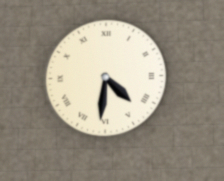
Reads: 4.31
